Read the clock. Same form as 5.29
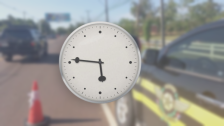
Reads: 5.46
